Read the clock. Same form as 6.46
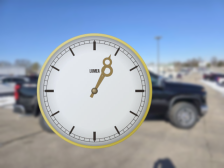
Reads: 1.04
